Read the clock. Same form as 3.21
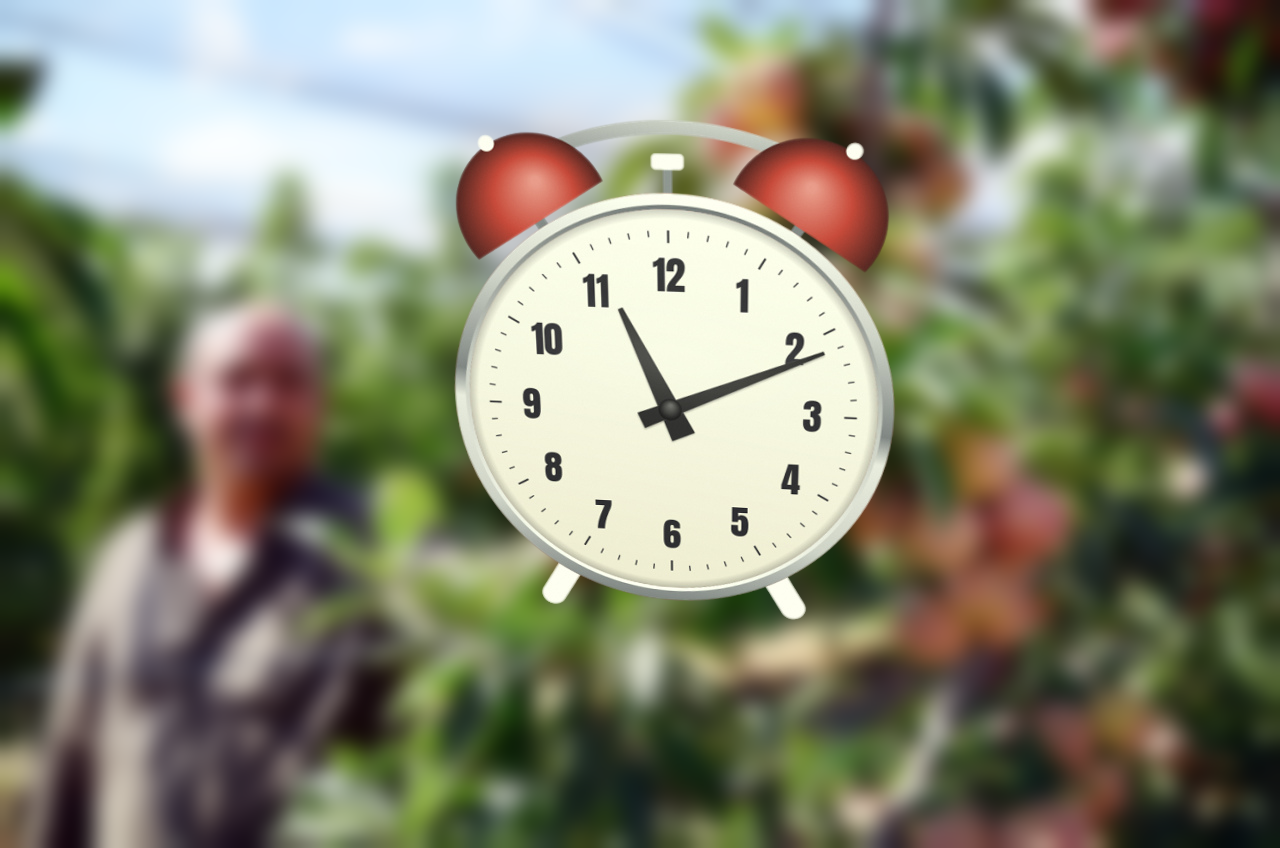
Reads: 11.11
